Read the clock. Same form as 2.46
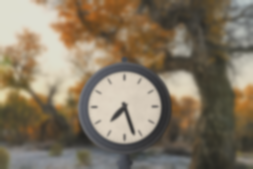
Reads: 7.27
